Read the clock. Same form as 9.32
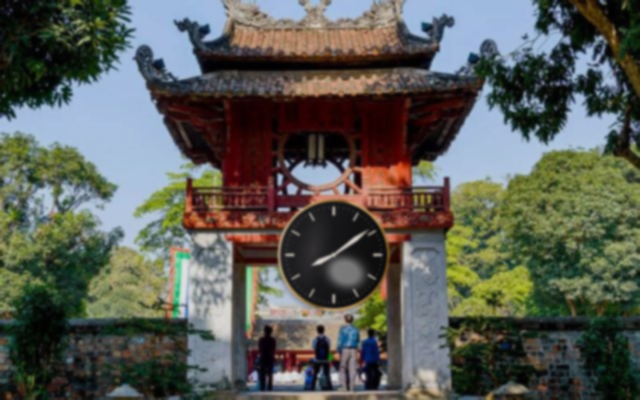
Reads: 8.09
